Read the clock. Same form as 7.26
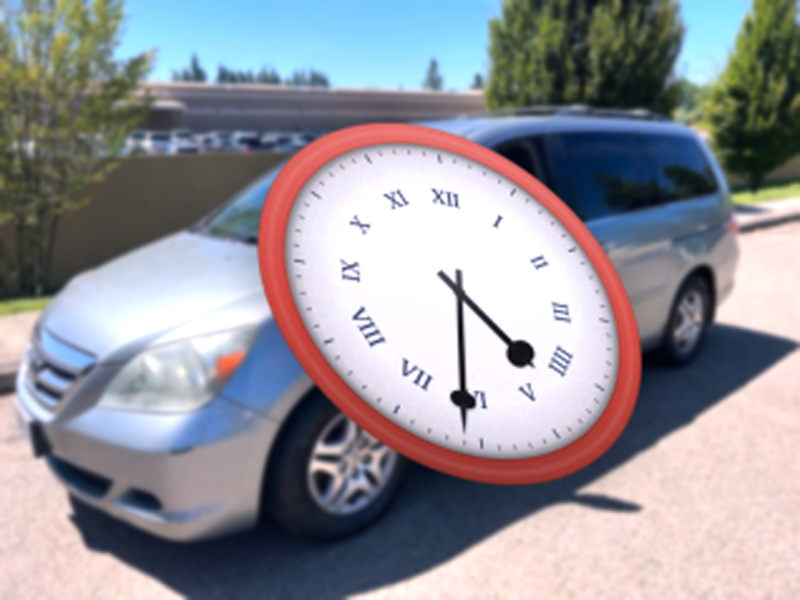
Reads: 4.31
